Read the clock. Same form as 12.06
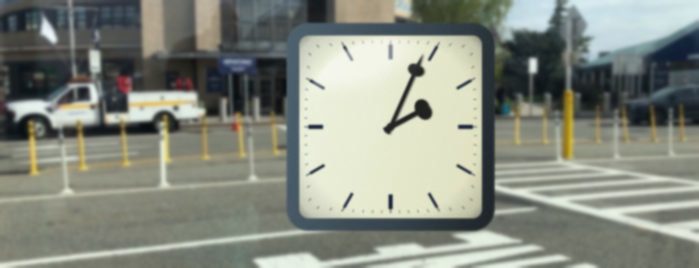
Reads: 2.04
